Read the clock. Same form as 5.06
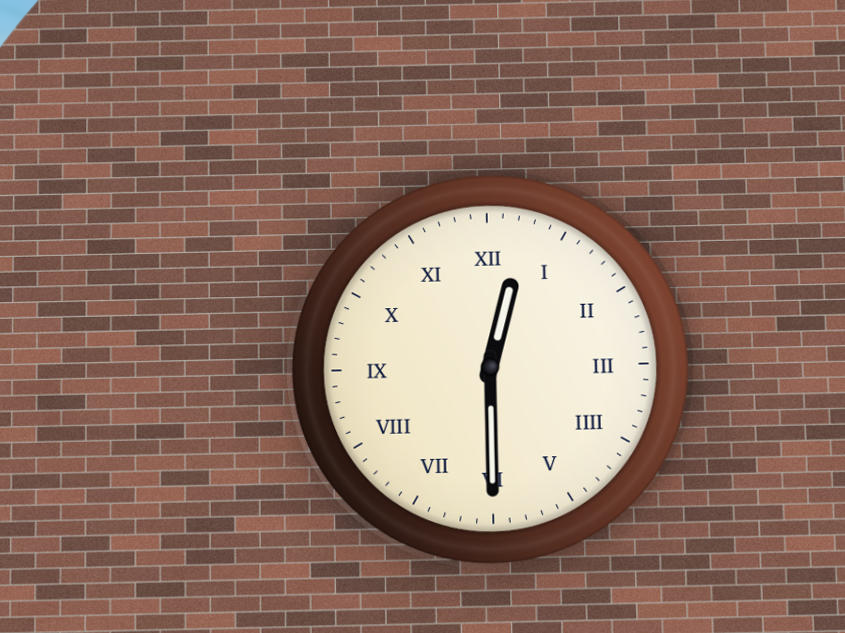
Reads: 12.30
